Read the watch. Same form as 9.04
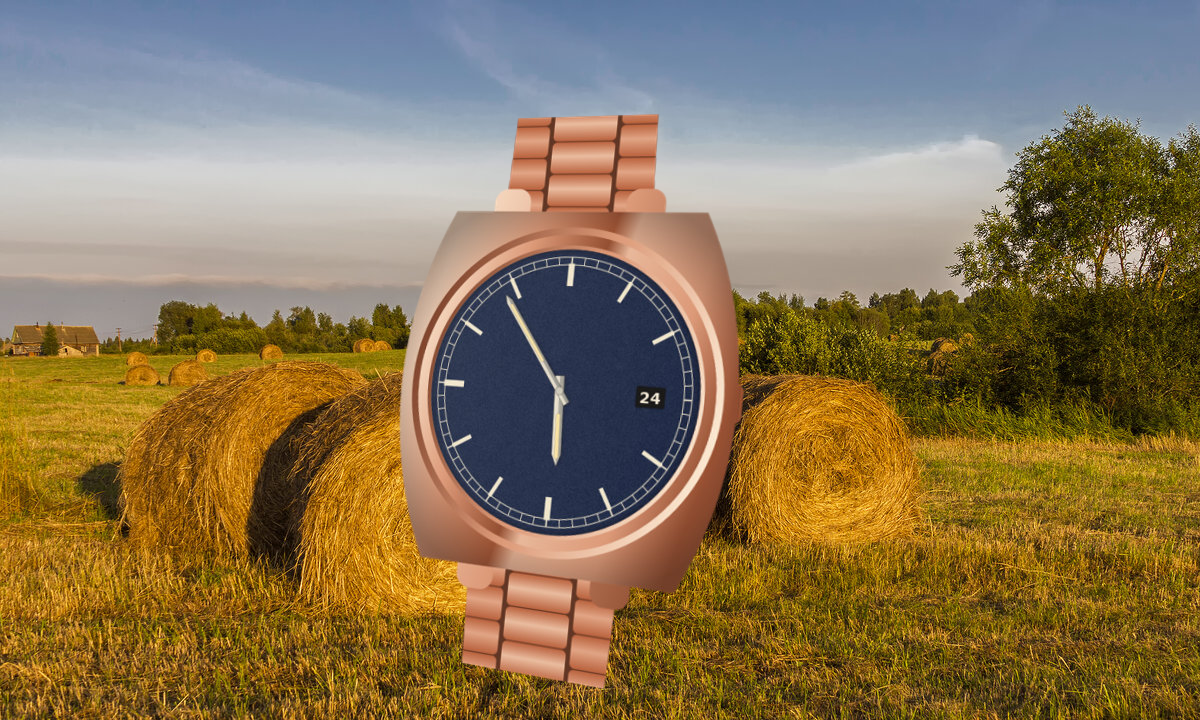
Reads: 5.54
